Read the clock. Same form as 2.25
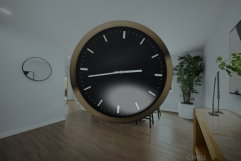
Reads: 2.43
